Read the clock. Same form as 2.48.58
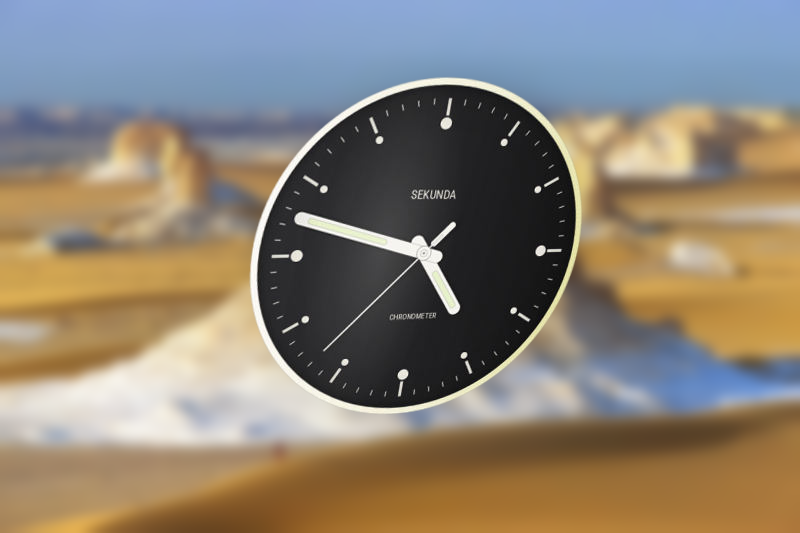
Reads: 4.47.37
